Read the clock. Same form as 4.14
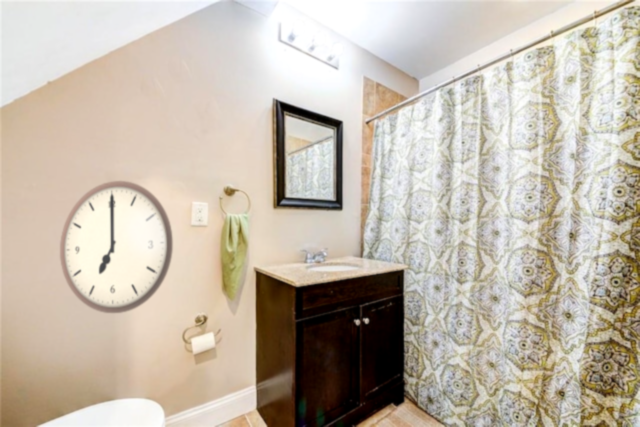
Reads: 7.00
